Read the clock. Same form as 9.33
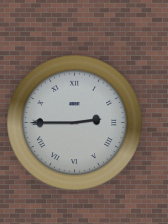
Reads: 2.45
